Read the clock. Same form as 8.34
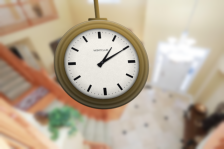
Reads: 1.10
